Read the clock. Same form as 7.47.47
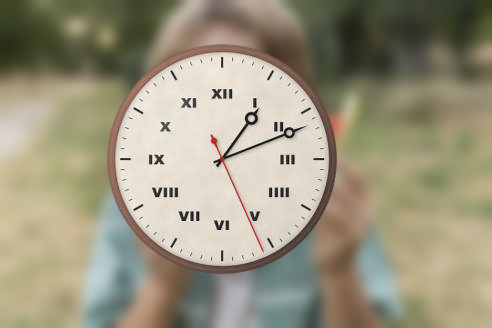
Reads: 1.11.26
